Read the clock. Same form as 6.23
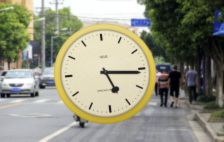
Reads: 5.16
